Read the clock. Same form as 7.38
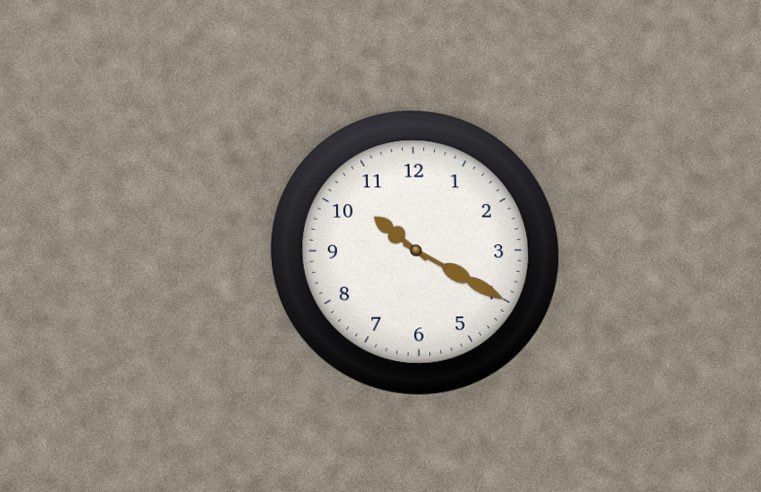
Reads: 10.20
